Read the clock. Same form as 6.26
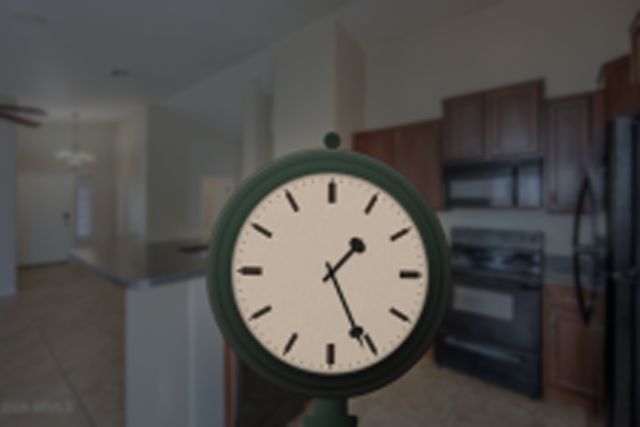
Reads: 1.26
